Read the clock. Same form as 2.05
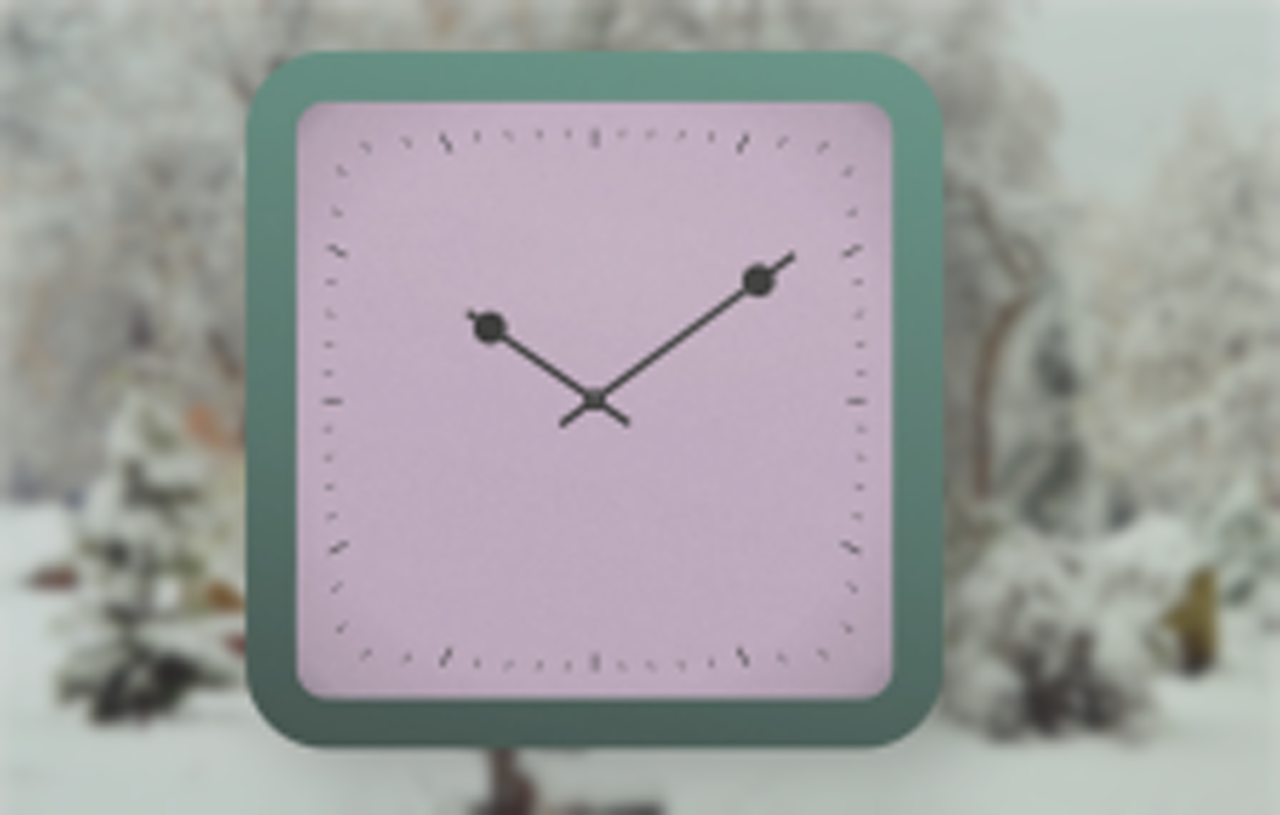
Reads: 10.09
